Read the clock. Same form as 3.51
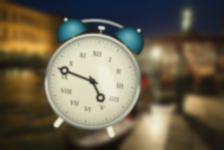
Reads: 4.47
